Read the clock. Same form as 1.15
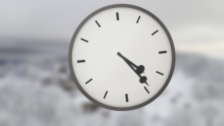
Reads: 4.24
